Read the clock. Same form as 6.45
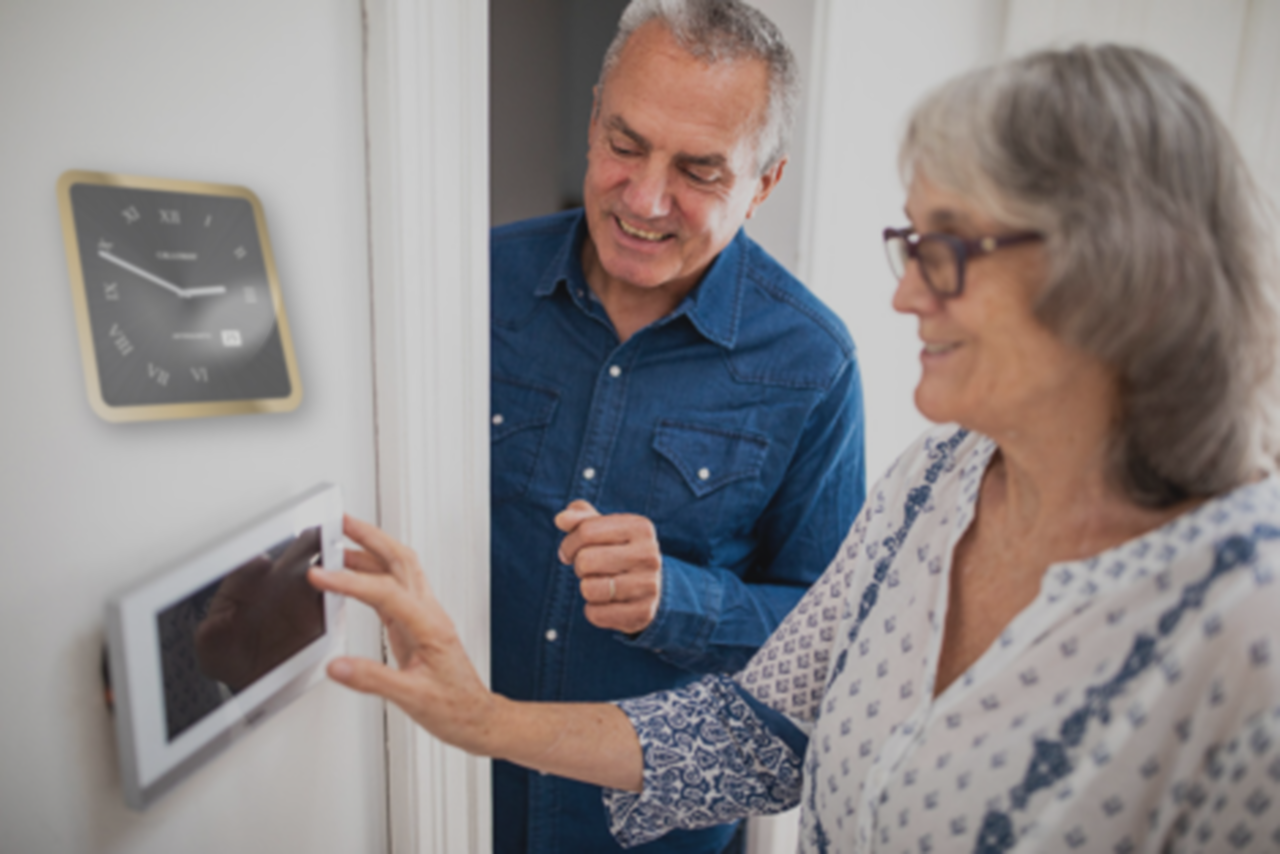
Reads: 2.49
